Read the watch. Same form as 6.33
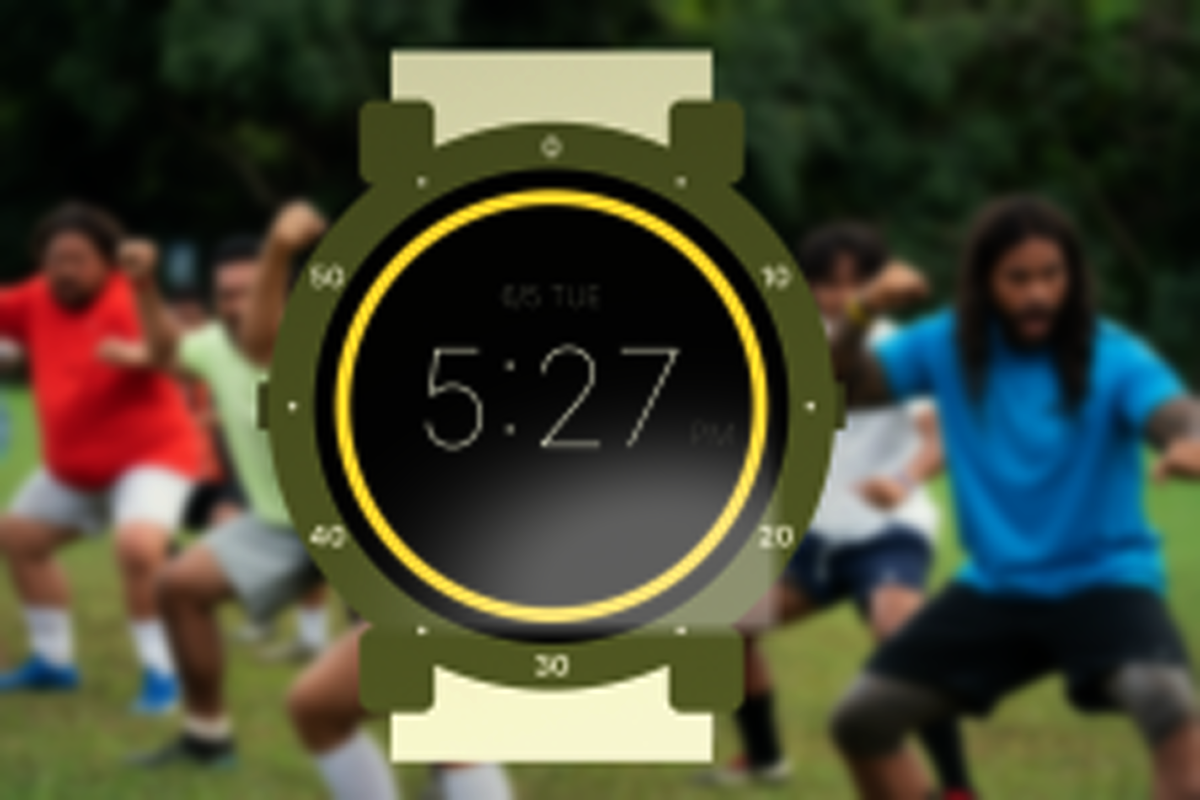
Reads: 5.27
